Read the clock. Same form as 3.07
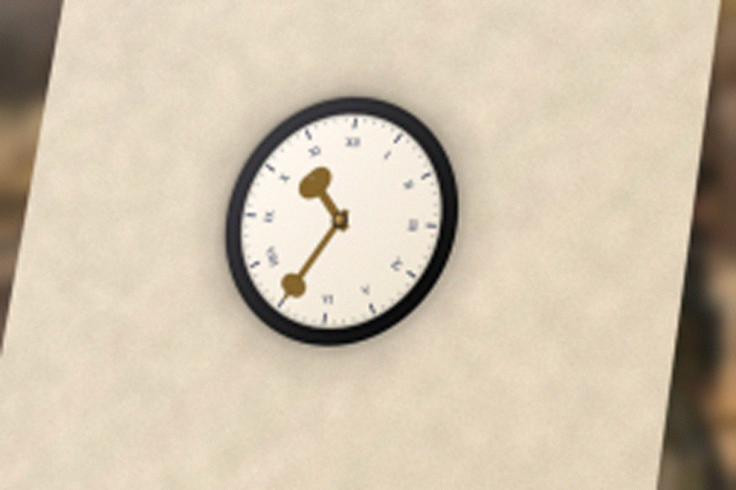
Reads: 10.35
